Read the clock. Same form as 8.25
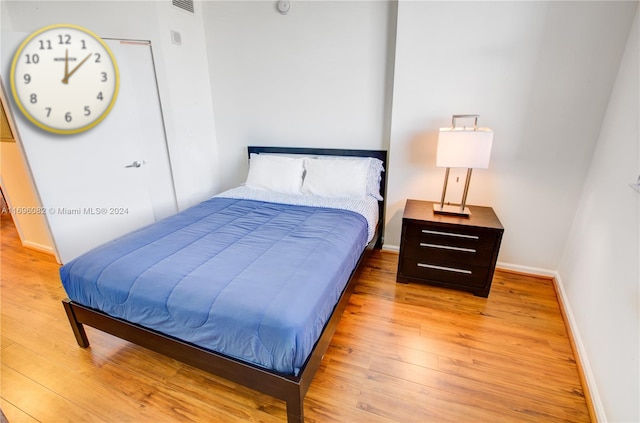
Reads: 12.08
